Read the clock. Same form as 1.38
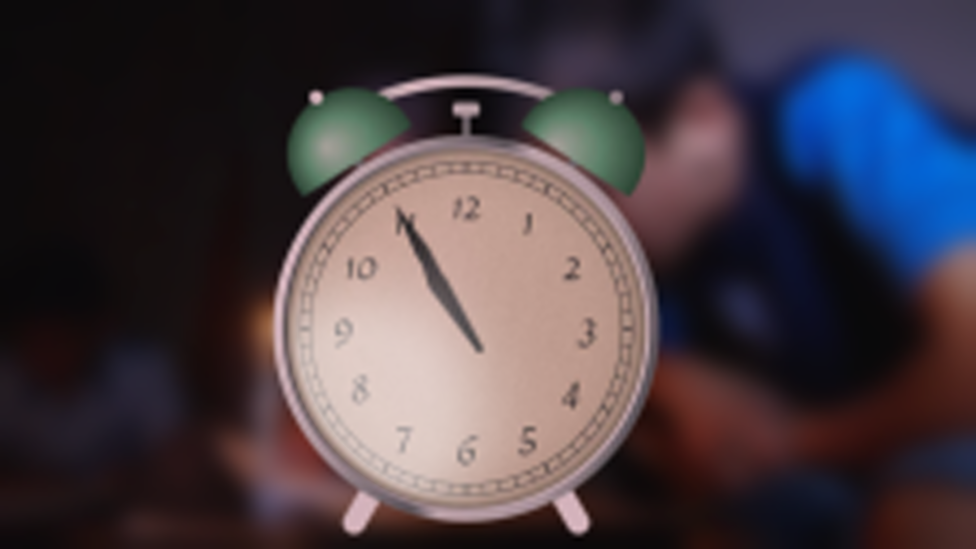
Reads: 10.55
